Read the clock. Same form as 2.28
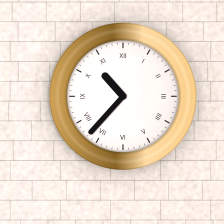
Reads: 10.37
